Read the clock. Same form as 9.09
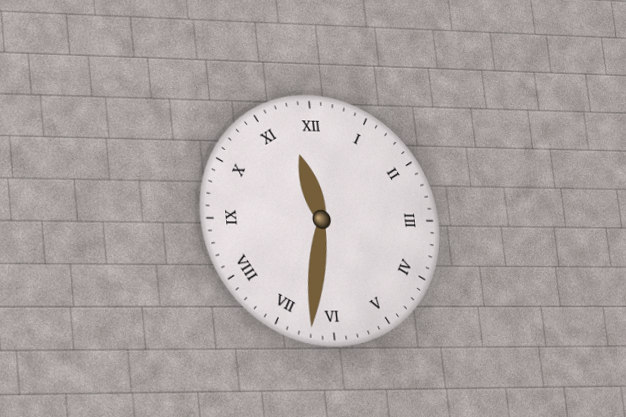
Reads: 11.32
